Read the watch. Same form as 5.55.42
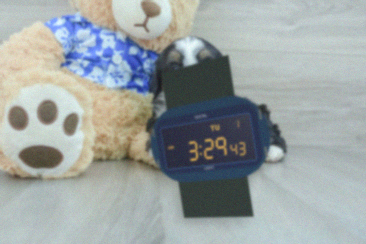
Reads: 3.29.43
